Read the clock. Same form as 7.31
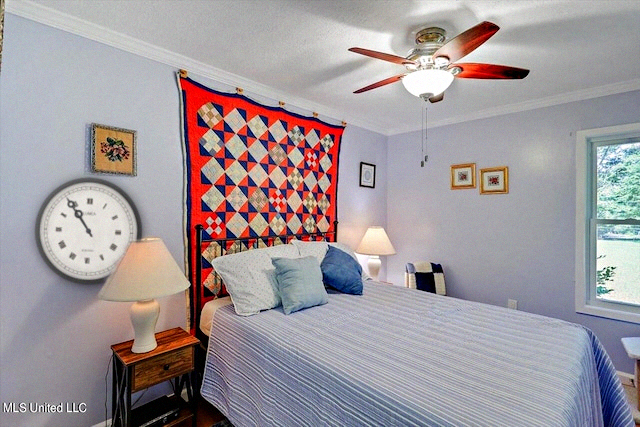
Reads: 10.54
